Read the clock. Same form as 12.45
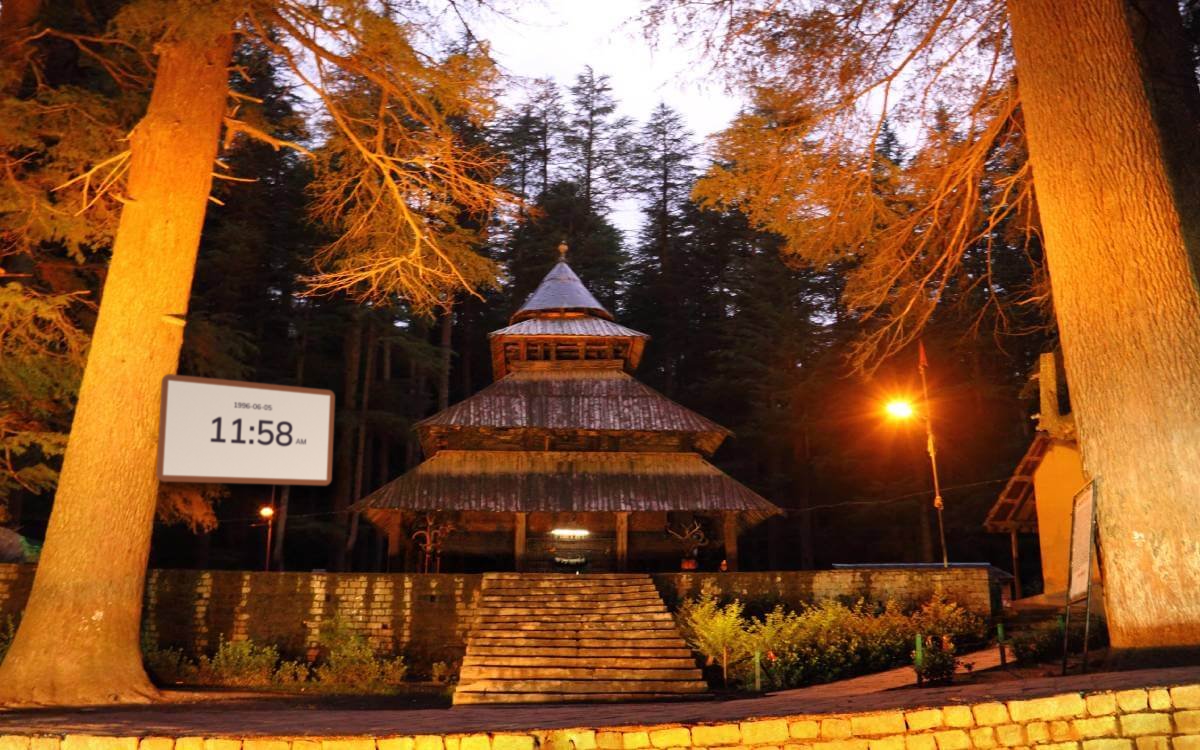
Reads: 11.58
